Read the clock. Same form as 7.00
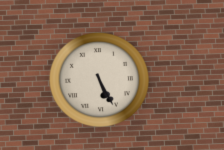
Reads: 5.26
